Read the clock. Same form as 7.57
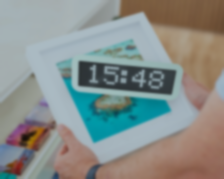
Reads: 15.48
